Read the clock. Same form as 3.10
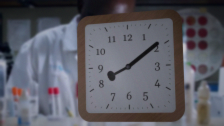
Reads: 8.09
